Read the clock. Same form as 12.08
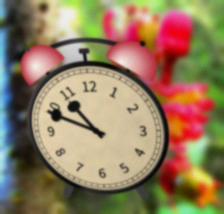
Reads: 10.49
